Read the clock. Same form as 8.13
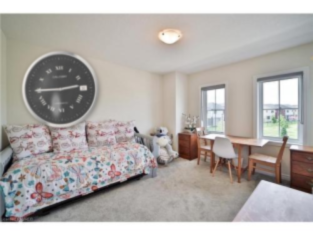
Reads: 2.45
